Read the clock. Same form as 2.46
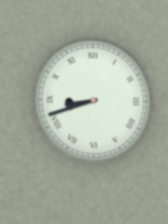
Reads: 8.42
